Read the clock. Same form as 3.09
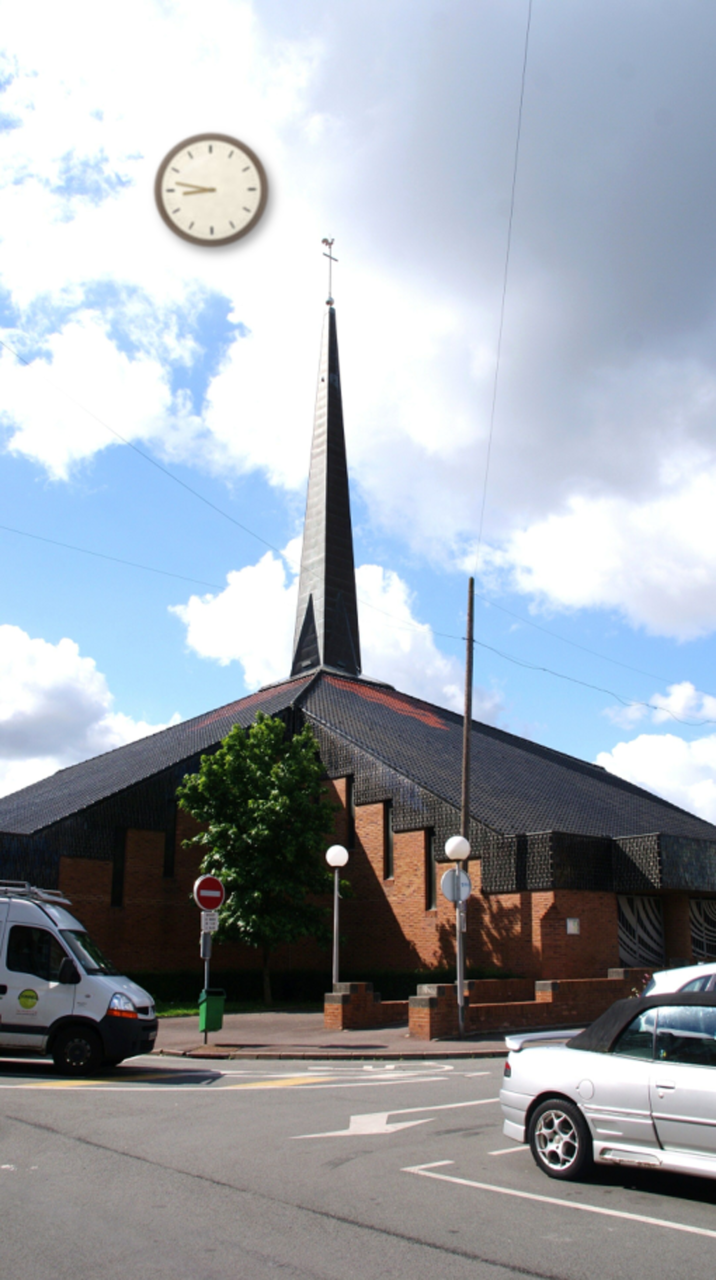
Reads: 8.47
